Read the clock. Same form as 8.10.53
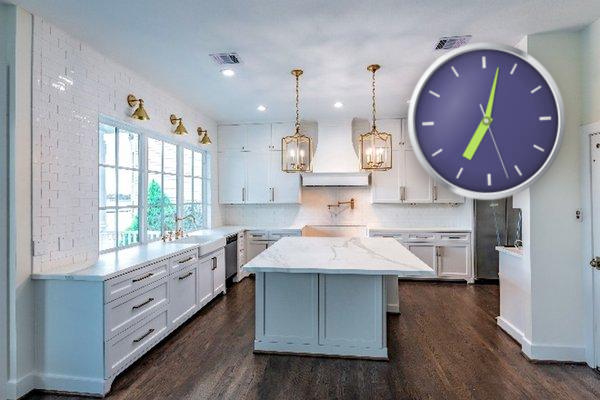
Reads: 7.02.27
